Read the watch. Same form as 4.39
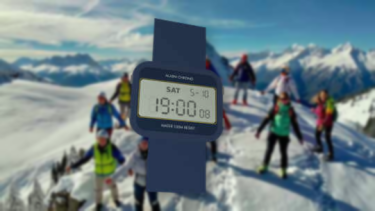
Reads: 19.00
